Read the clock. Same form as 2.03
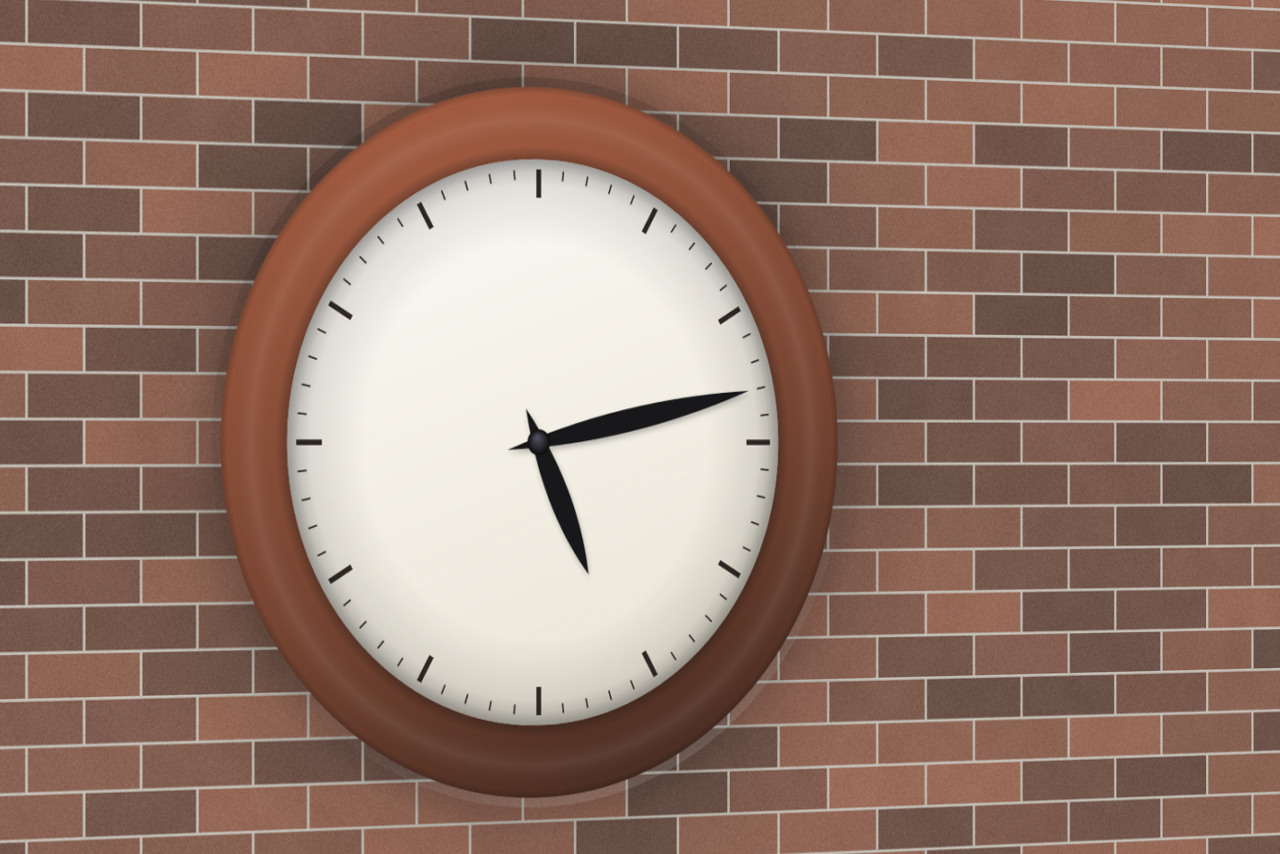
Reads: 5.13
